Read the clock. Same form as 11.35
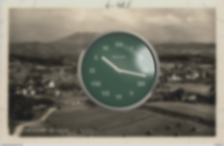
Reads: 10.17
